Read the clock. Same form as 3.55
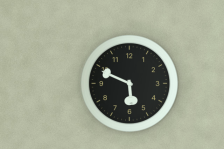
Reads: 5.49
